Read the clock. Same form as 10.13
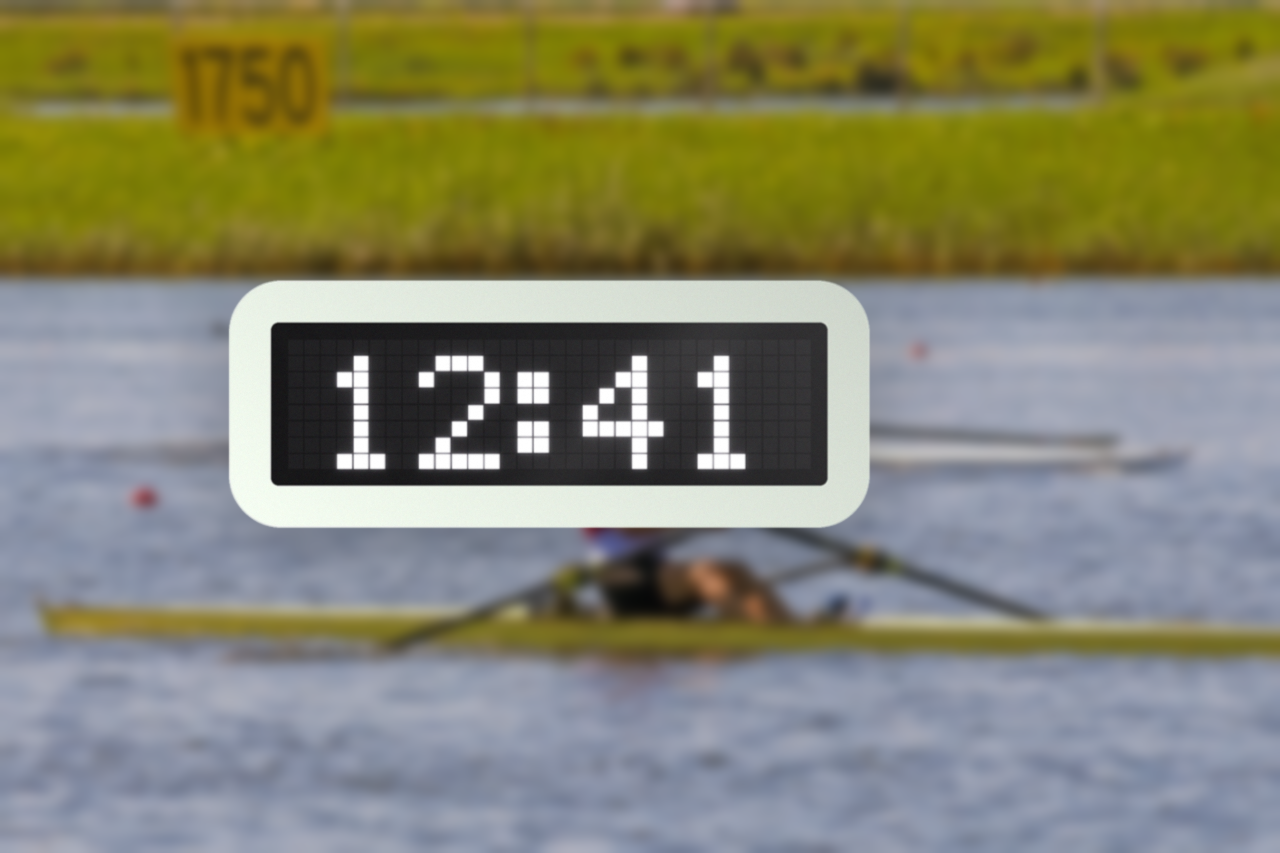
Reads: 12.41
